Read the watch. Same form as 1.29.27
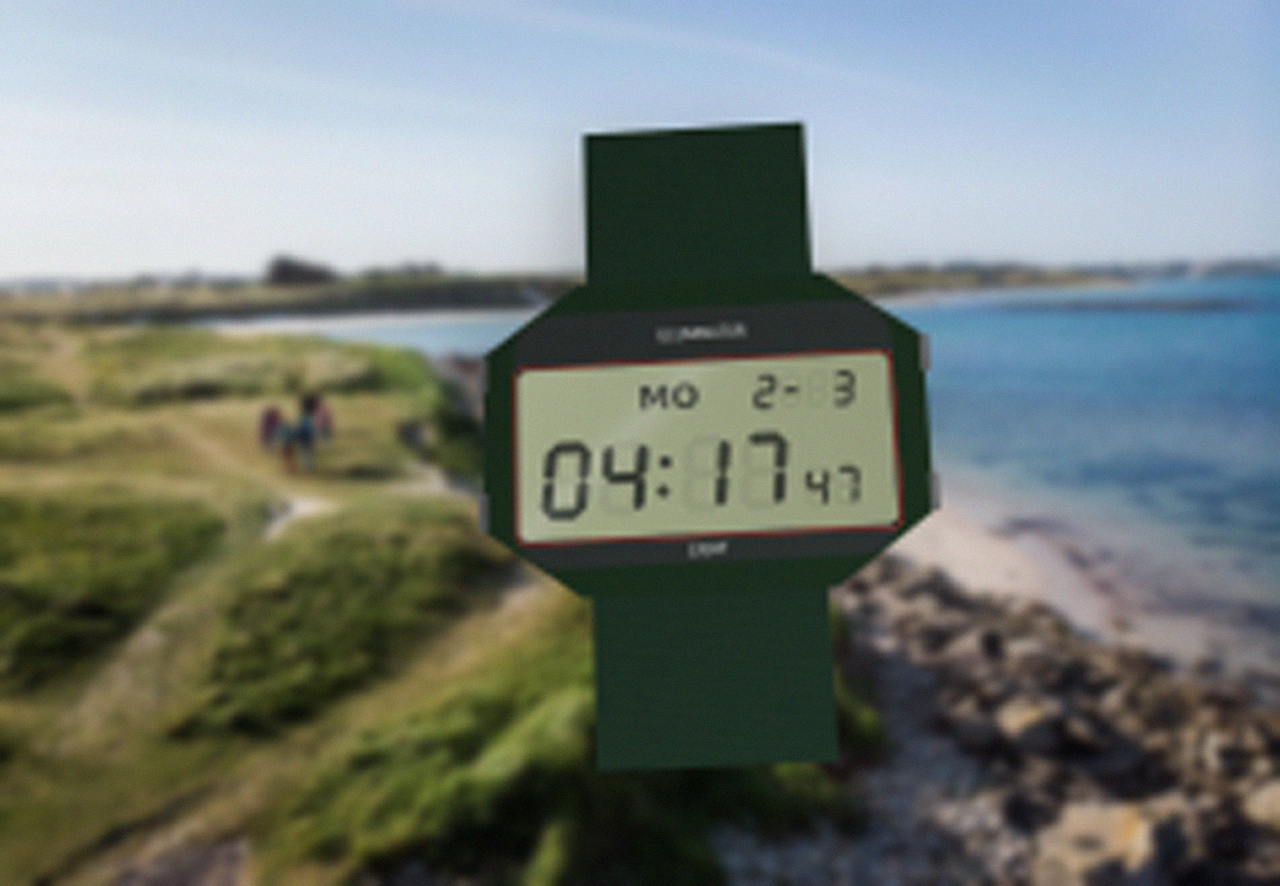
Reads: 4.17.47
